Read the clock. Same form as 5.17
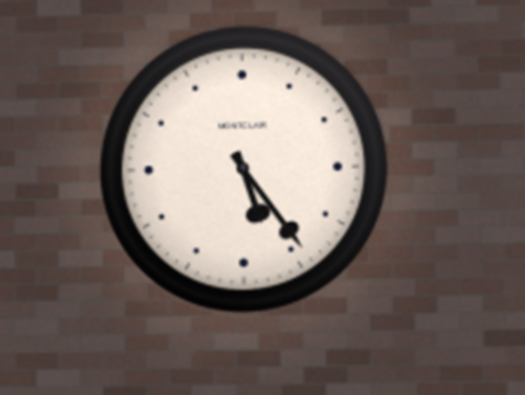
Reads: 5.24
